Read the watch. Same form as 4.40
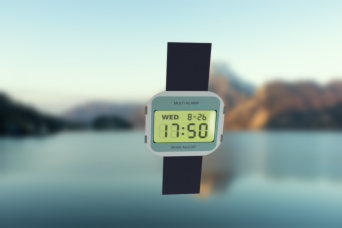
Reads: 17.50
